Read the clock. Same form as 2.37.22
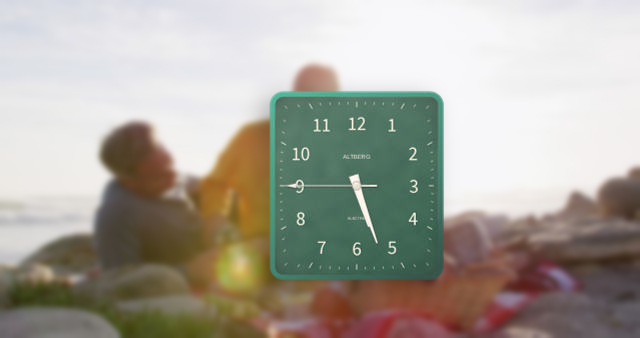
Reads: 5.26.45
